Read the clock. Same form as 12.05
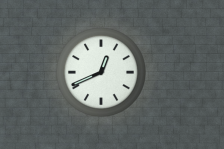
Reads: 12.41
